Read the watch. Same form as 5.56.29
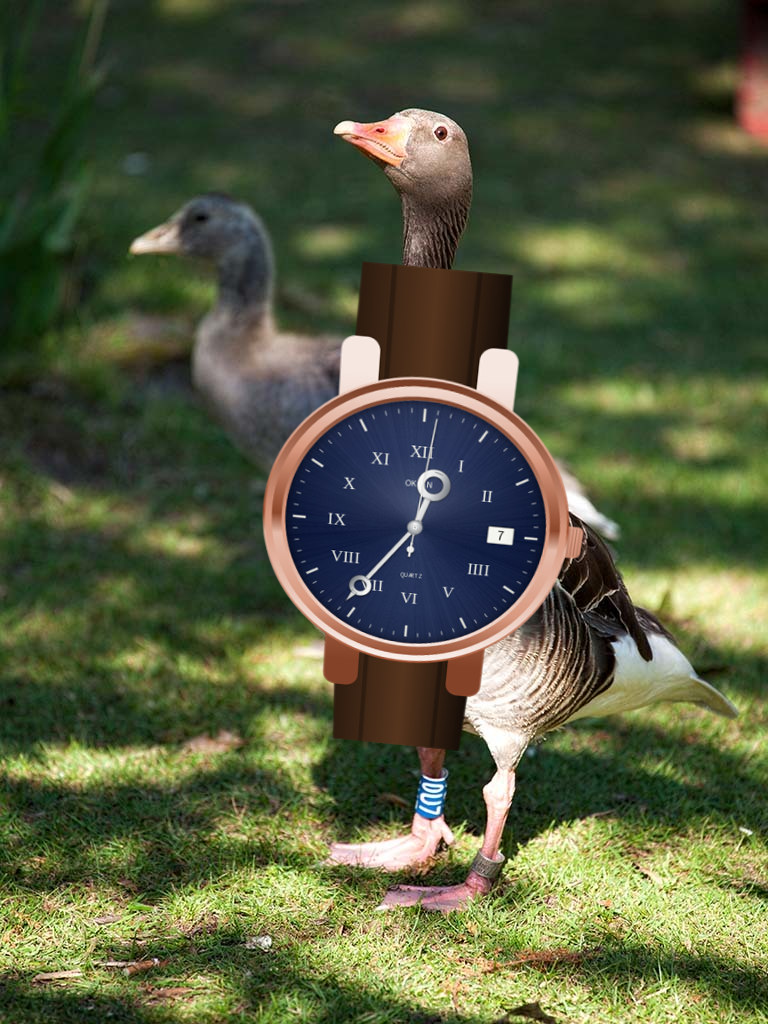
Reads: 12.36.01
